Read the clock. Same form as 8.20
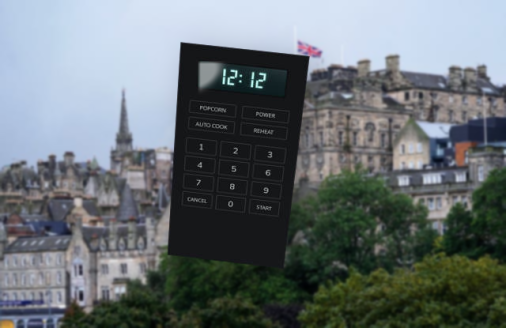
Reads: 12.12
